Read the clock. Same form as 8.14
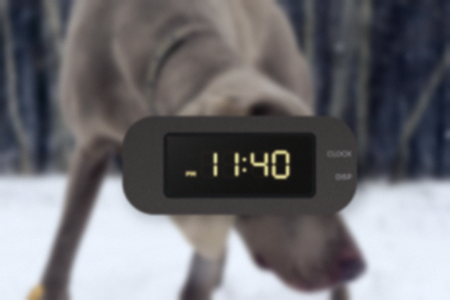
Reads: 11.40
